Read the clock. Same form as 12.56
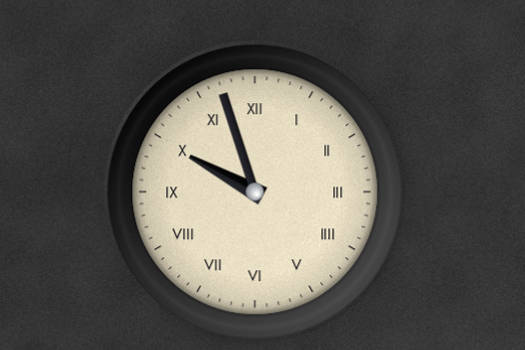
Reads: 9.57
